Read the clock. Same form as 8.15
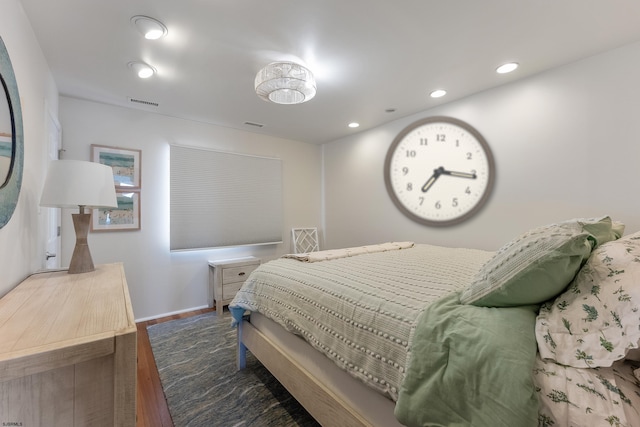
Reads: 7.16
